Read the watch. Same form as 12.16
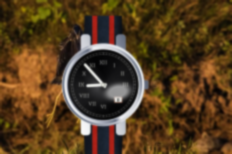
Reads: 8.53
